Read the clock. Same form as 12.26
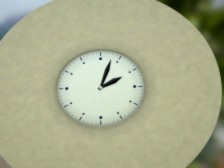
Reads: 2.03
